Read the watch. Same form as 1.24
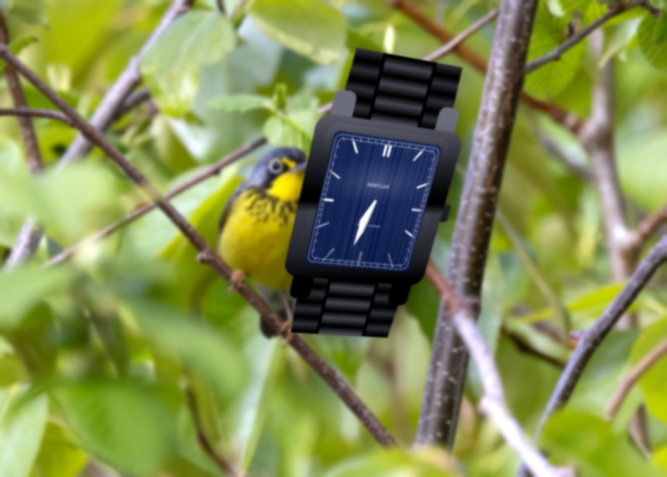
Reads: 6.32
